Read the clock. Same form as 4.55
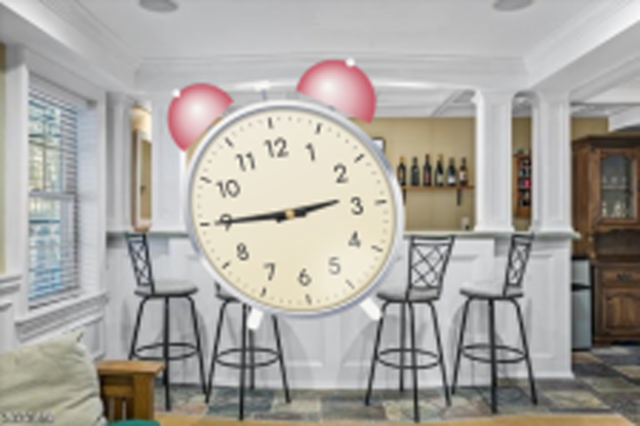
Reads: 2.45
